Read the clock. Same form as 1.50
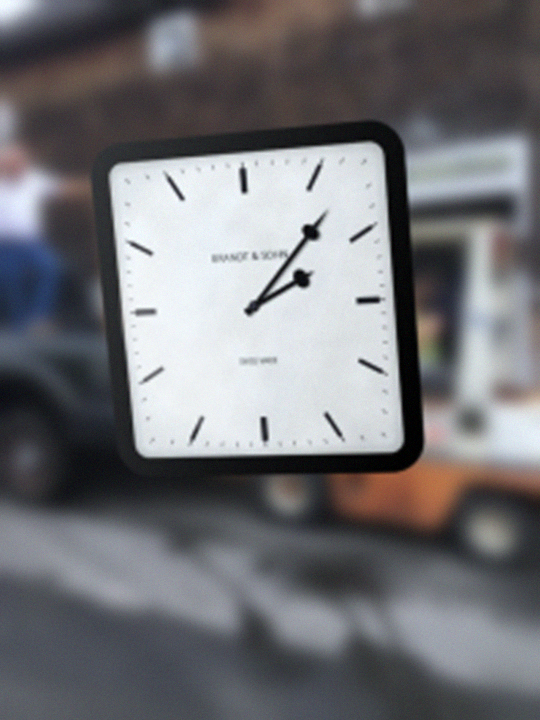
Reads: 2.07
